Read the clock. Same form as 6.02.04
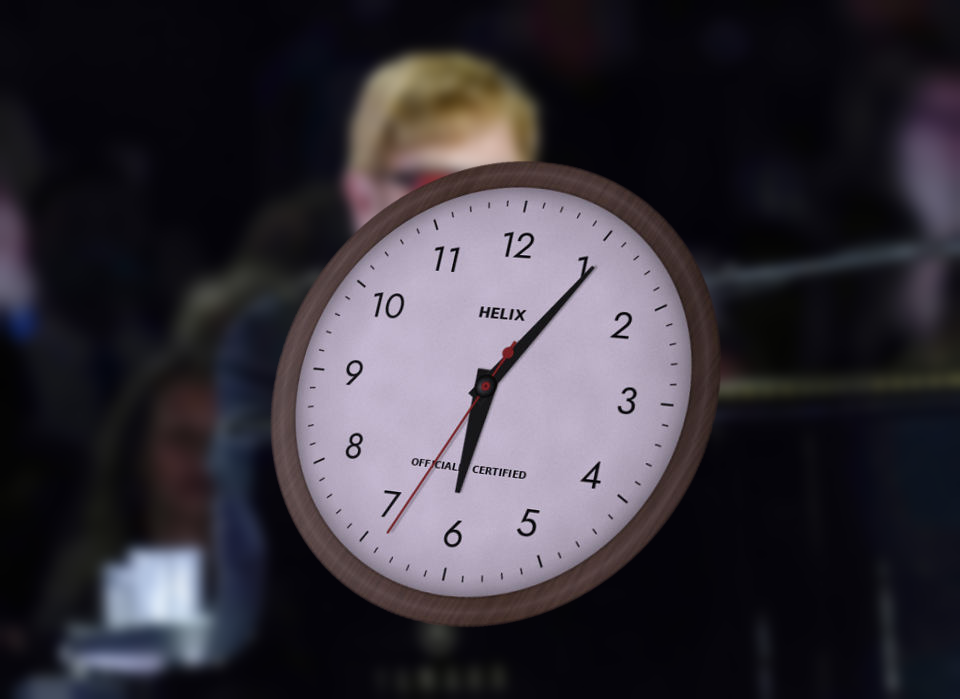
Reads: 6.05.34
